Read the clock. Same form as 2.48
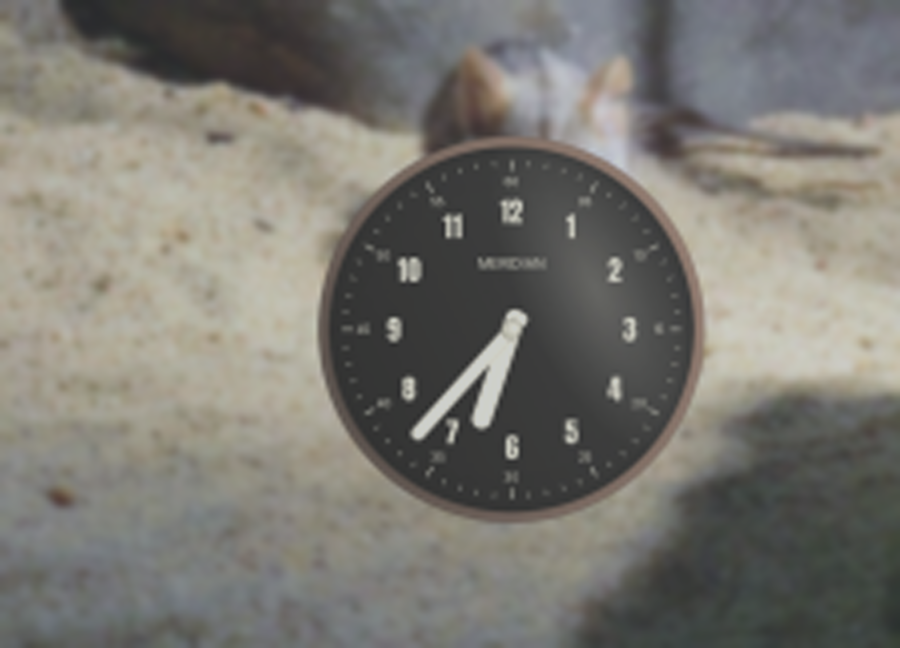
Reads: 6.37
